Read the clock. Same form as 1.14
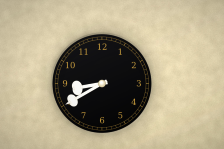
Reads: 8.40
